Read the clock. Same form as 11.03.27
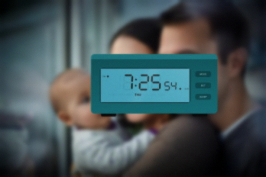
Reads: 7.25.54
